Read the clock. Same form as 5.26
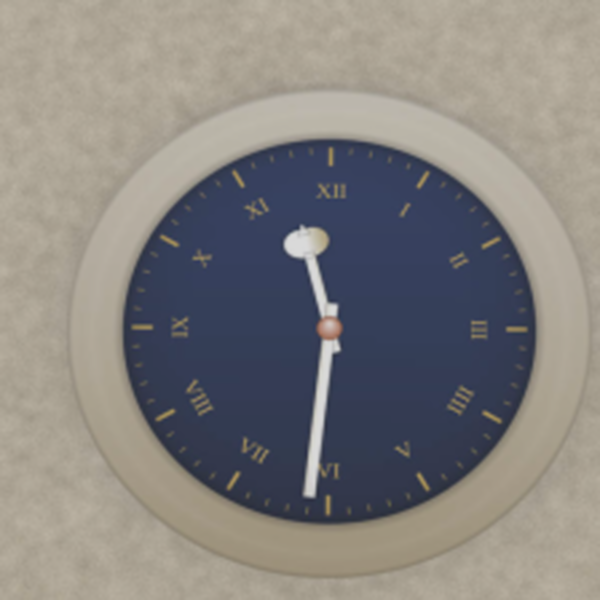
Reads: 11.31
